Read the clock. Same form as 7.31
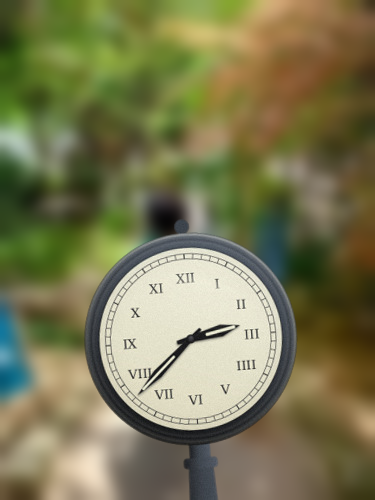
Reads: 2.38
